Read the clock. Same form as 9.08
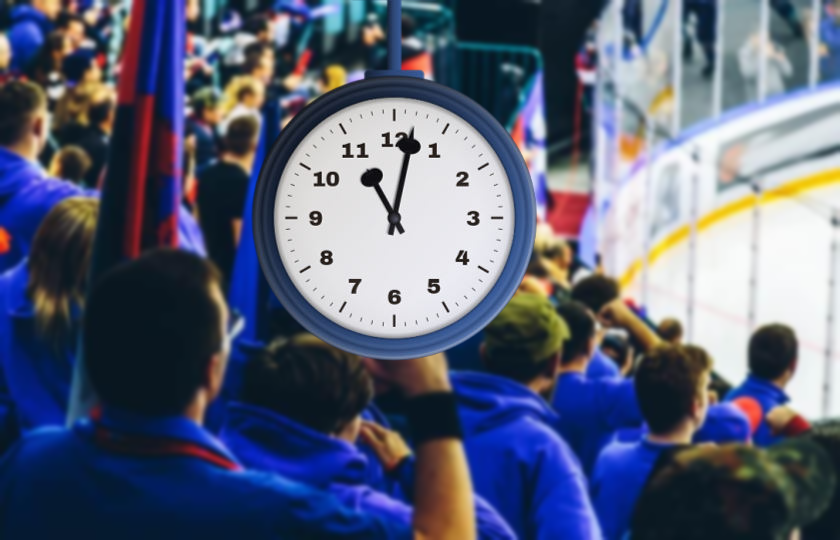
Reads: 11.02
